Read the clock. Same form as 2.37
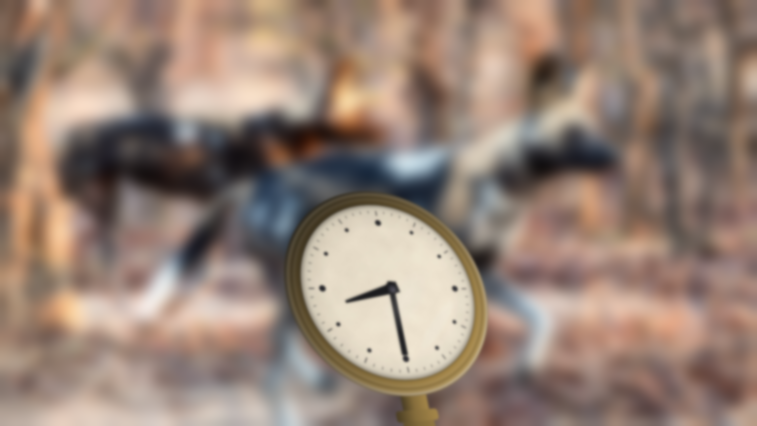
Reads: 8.30
